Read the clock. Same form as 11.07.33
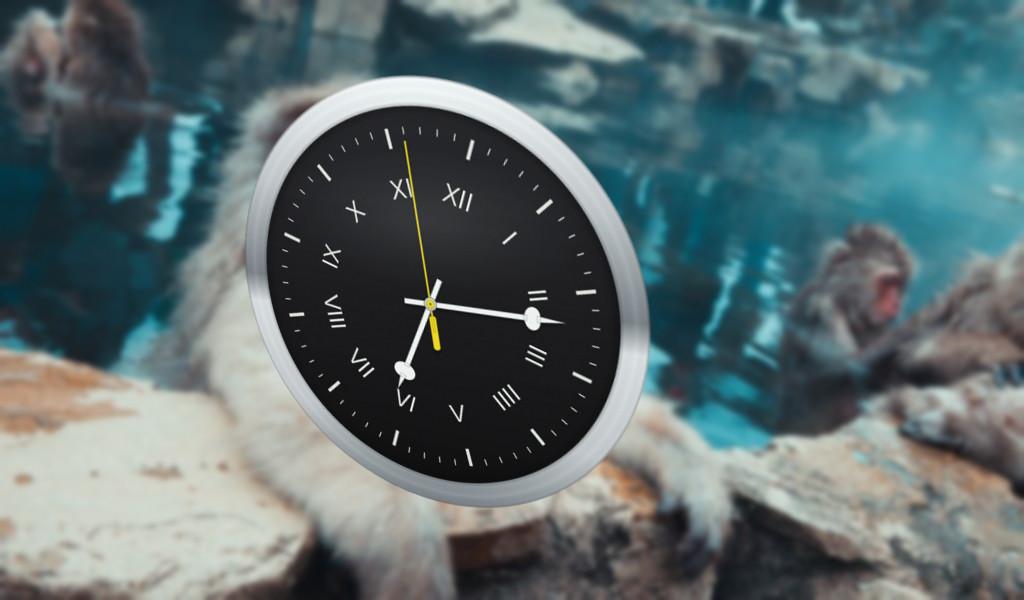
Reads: 6.11.56
